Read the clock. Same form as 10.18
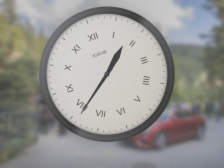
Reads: 1.39
